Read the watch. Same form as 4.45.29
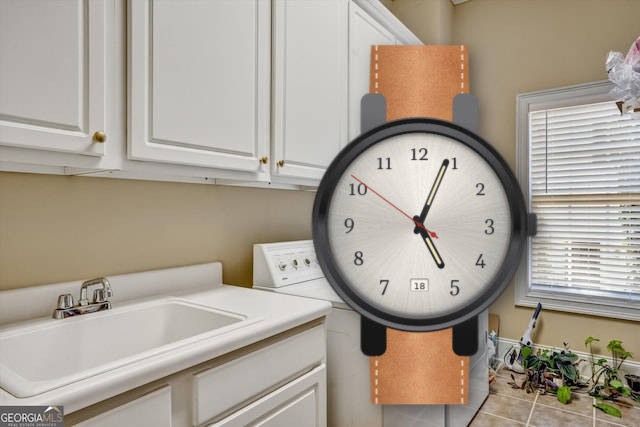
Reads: 5.03.51
